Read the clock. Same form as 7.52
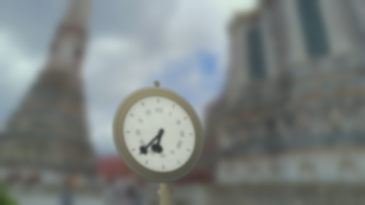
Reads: 6.38
